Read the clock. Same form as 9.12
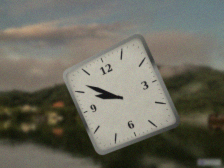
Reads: 9.52
